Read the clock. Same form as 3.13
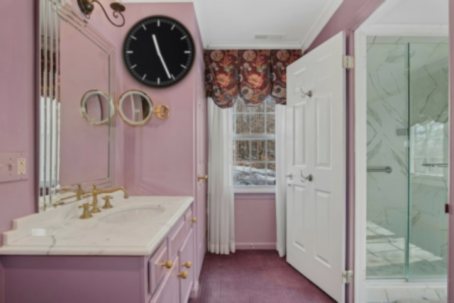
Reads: 11.26
